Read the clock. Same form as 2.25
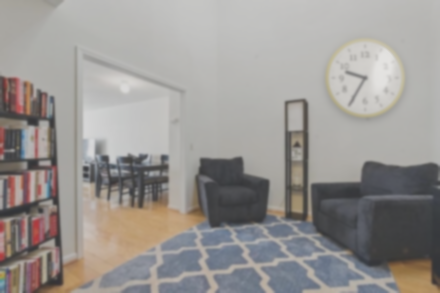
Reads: 9.35
